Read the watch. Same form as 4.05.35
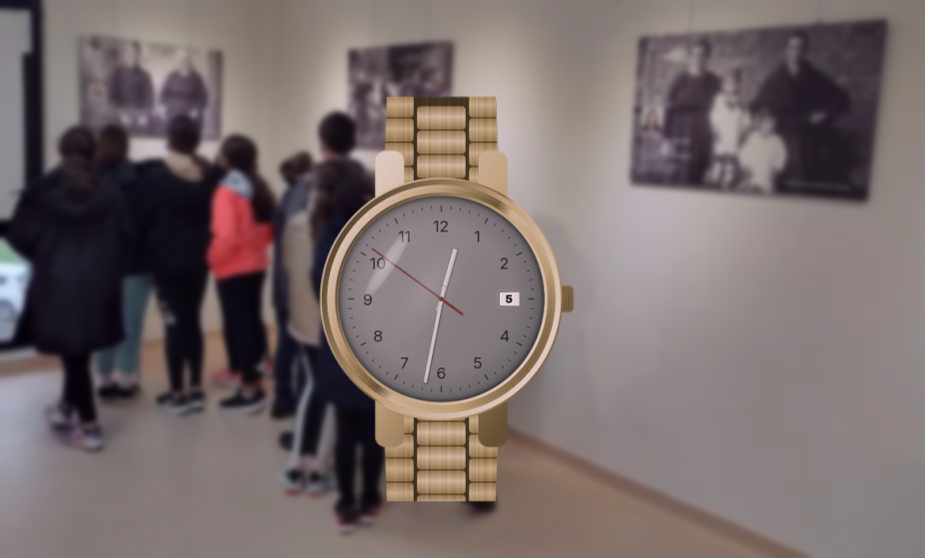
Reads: 12.31.51
